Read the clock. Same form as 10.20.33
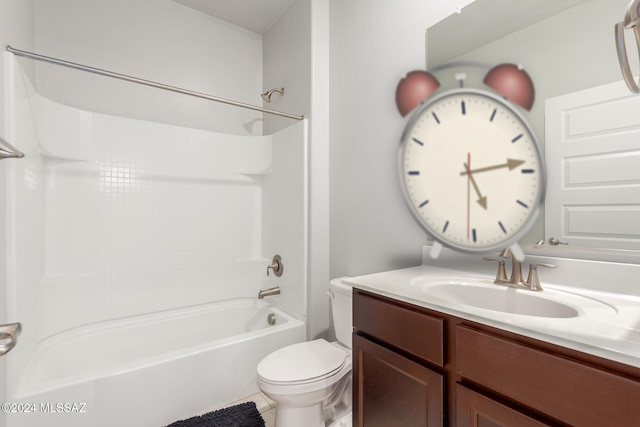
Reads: 5.13.31
